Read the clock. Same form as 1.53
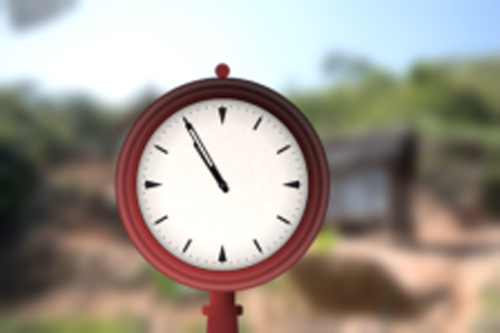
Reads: 10.55
